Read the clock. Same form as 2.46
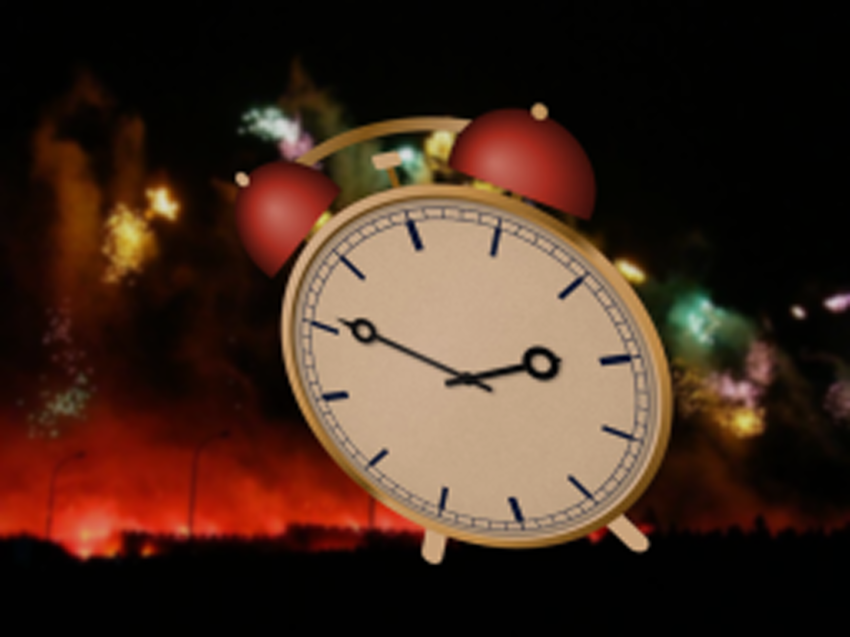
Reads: 2.51
